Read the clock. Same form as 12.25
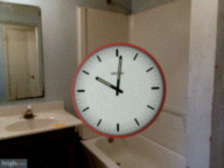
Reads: 10.01
